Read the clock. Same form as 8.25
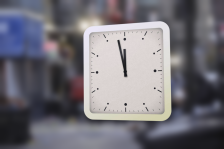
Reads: 11.58
